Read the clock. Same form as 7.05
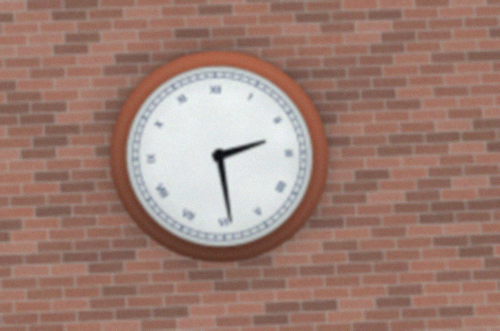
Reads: 2.29
